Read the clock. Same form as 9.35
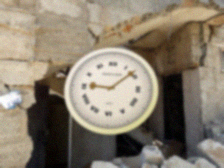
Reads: 9.08
